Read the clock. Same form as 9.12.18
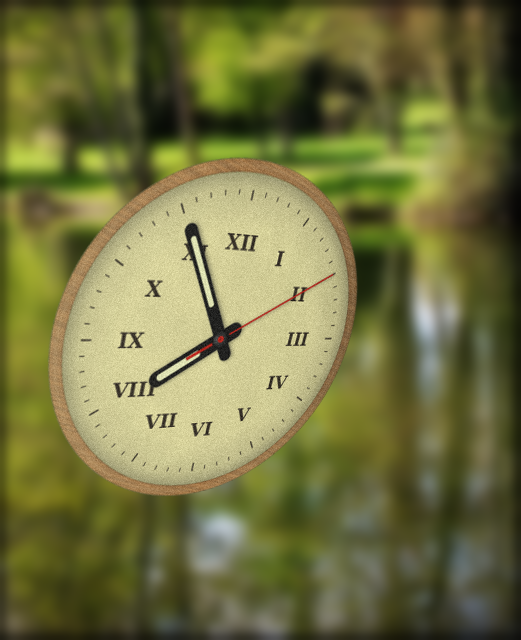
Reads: 7.55.10
